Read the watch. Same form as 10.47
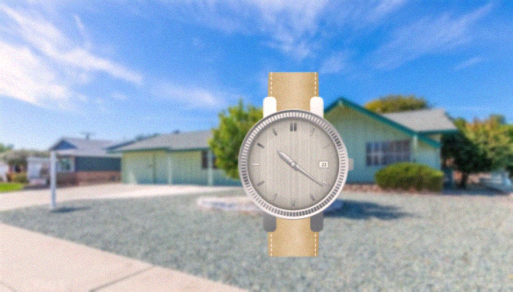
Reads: 10.21
